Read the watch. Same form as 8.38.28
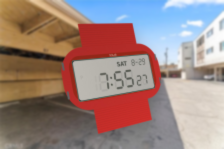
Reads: 7.55.27
